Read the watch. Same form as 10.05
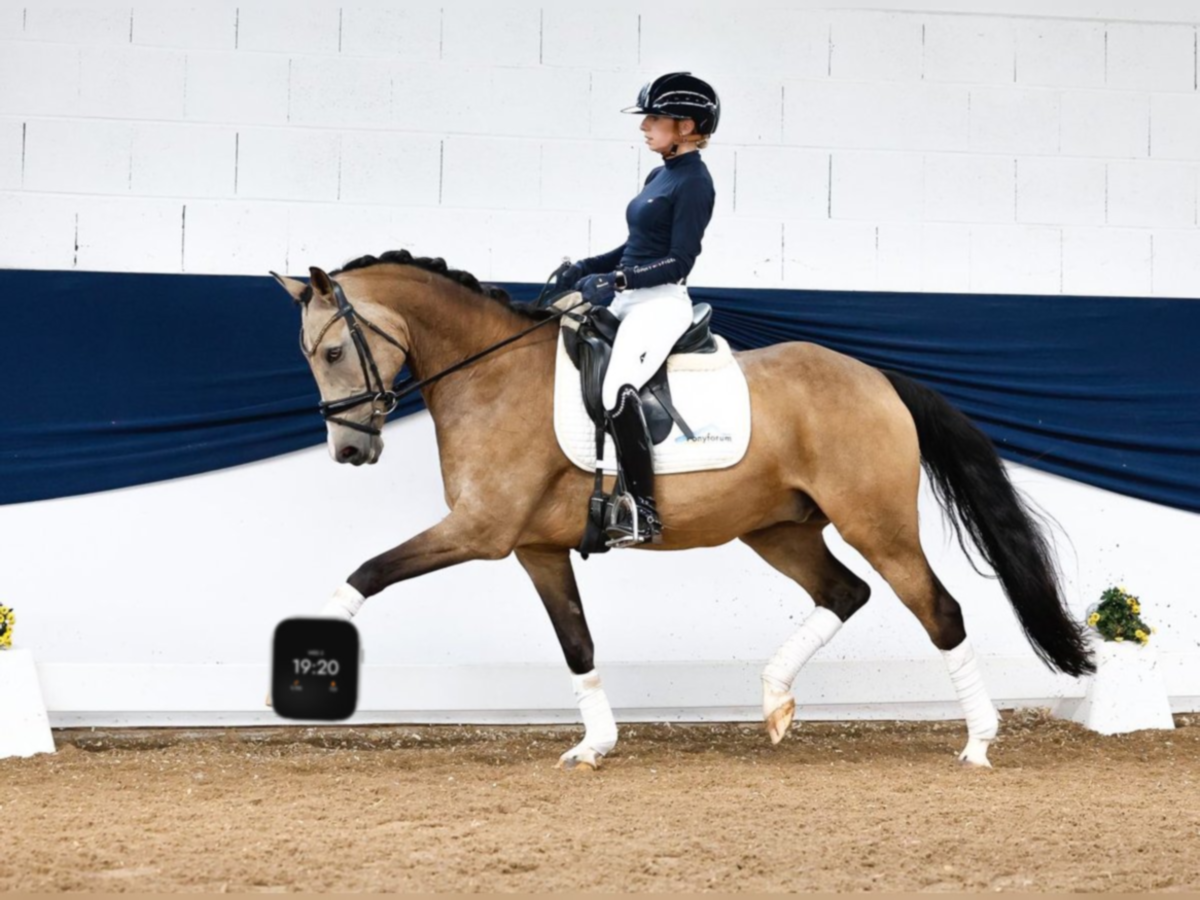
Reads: 19.20
